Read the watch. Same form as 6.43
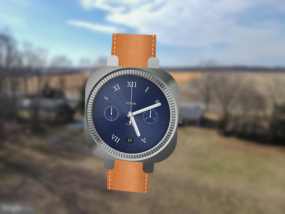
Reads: 5.11
